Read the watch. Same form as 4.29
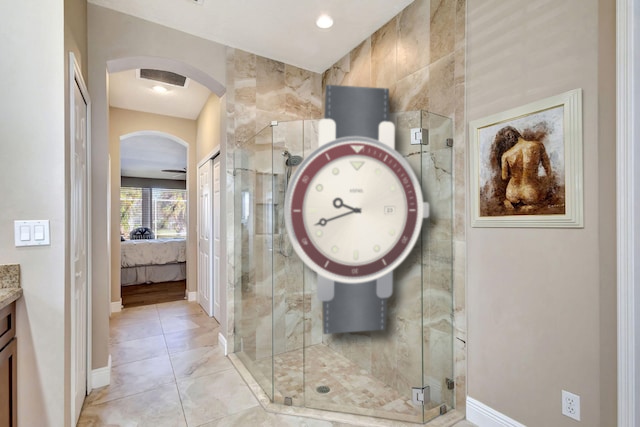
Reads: 9.42
